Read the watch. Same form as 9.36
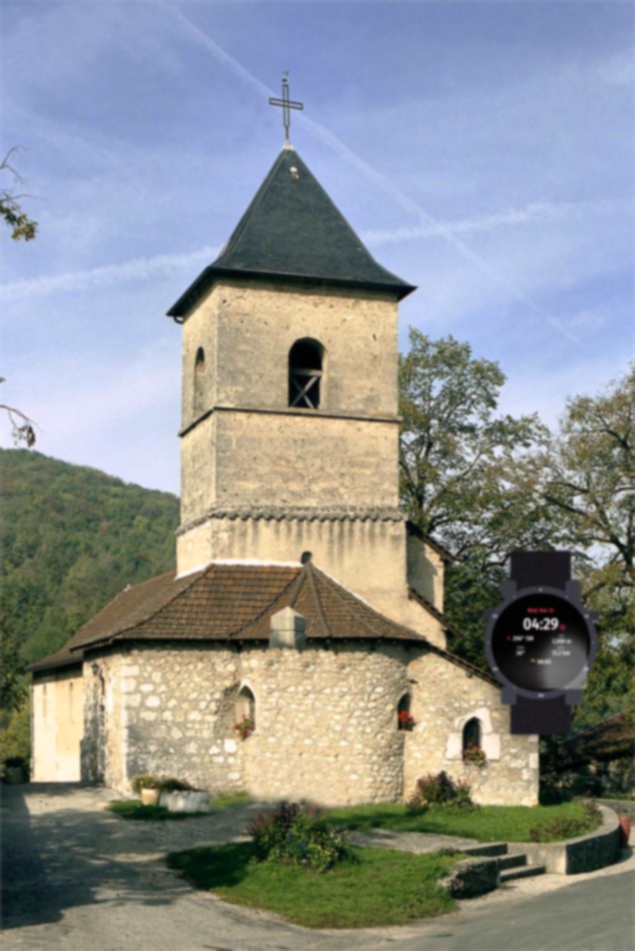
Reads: 4.29
